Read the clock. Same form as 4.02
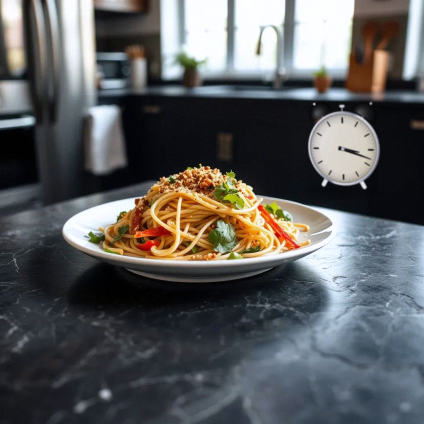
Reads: 3.18
